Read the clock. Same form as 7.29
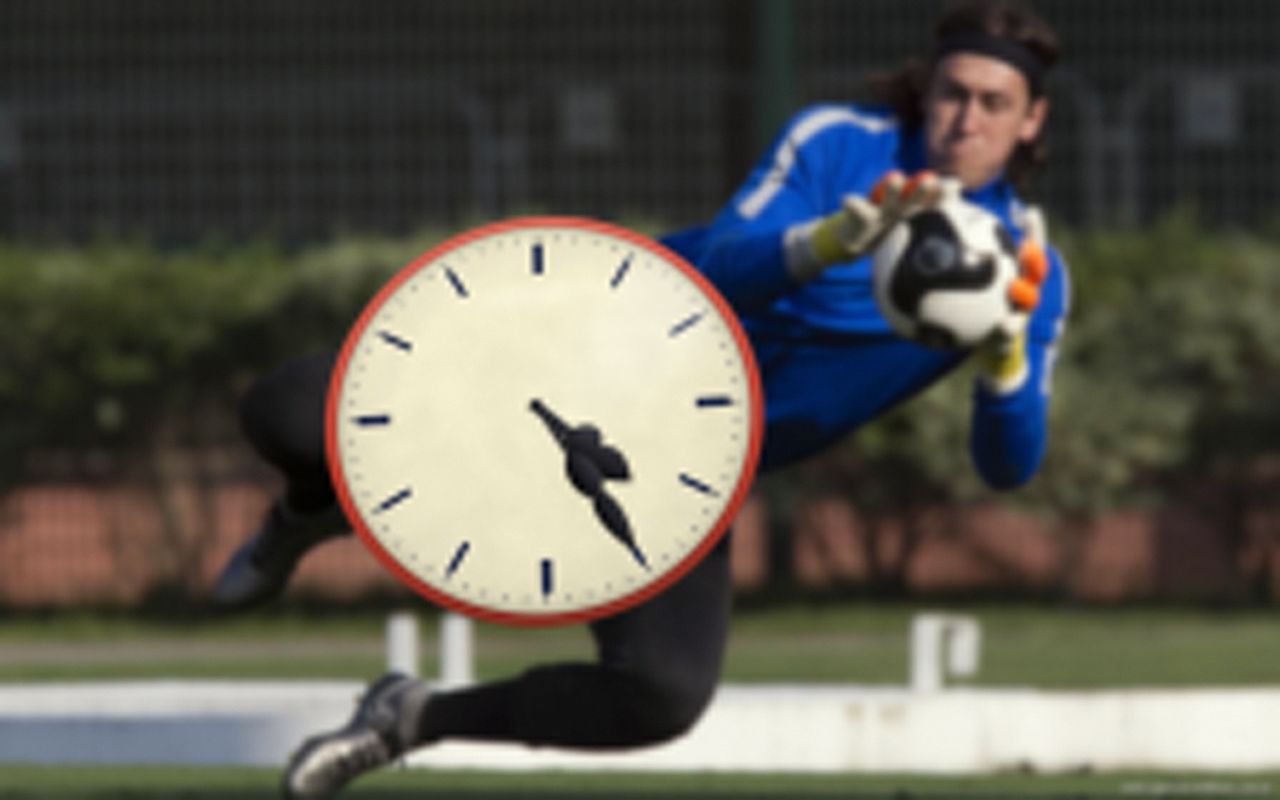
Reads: 4.25
